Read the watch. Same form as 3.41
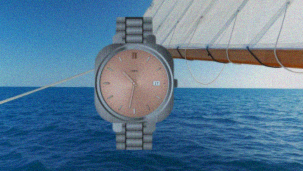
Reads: 10.32
